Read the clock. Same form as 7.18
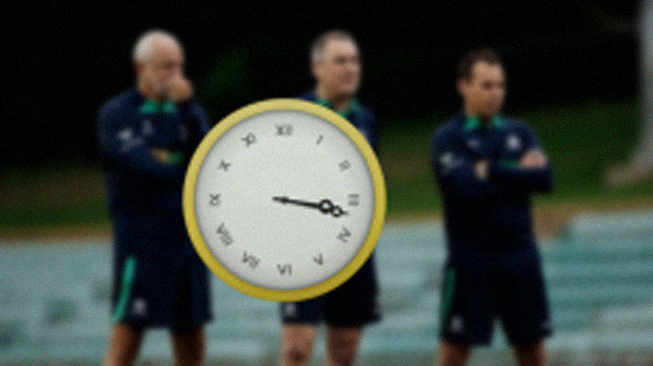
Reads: 3.17
